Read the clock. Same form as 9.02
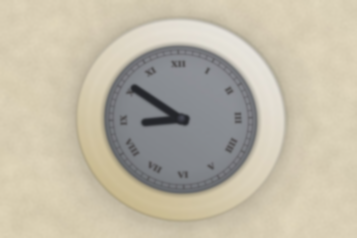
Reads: 8.51
